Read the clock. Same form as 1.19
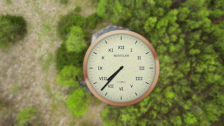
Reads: 7.37
